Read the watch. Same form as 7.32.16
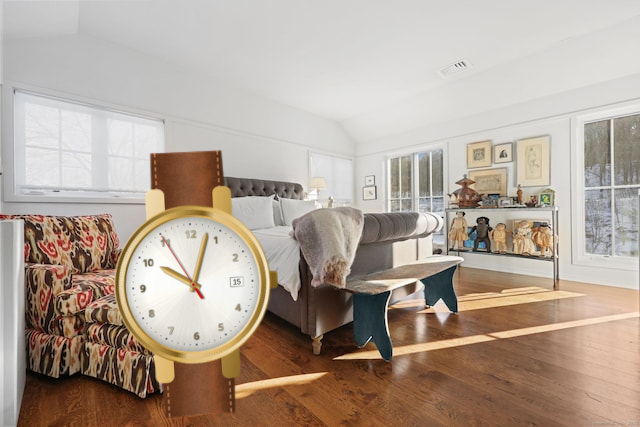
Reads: 10.02.55
